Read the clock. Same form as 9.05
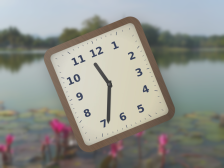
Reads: 11.34
